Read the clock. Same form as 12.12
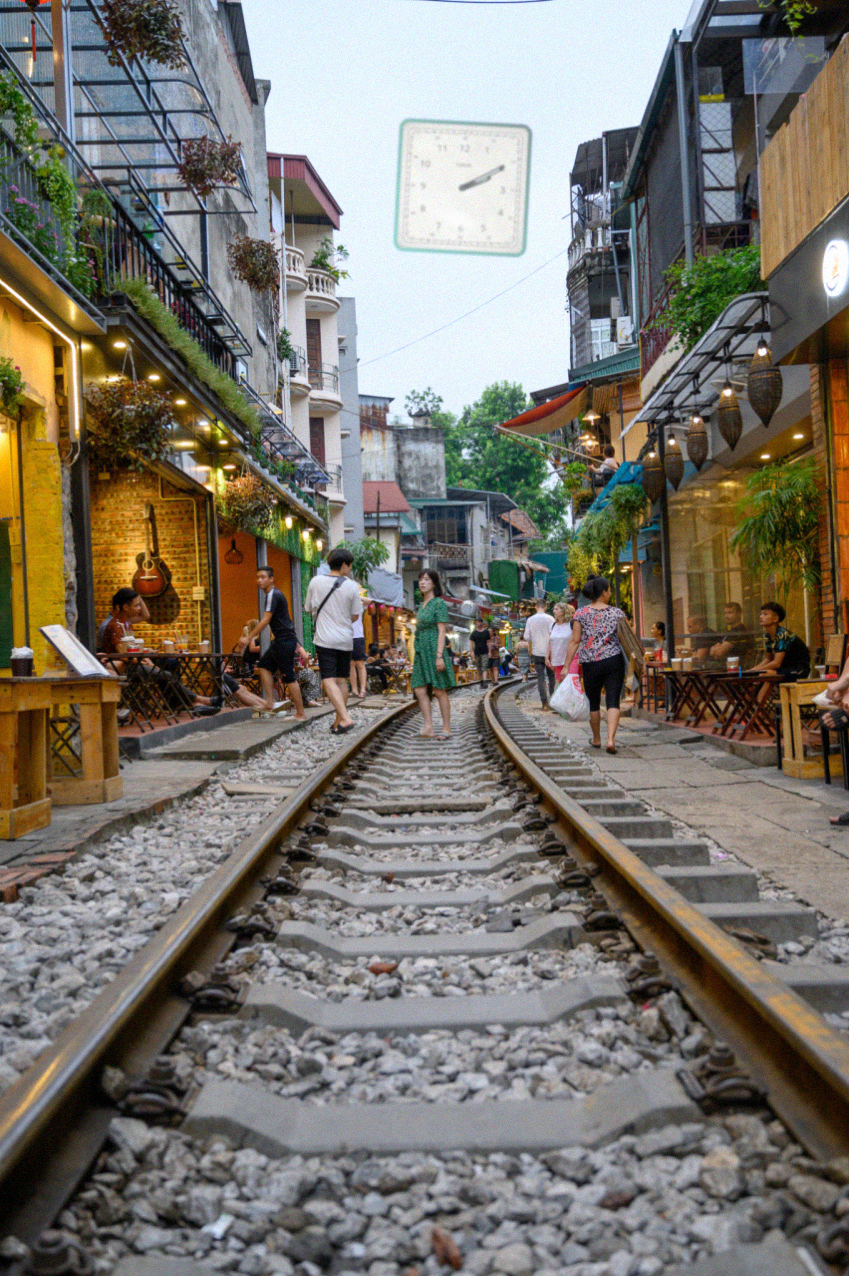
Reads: 2.10
